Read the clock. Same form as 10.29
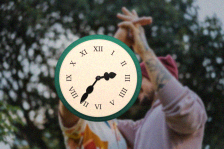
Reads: 2.36
